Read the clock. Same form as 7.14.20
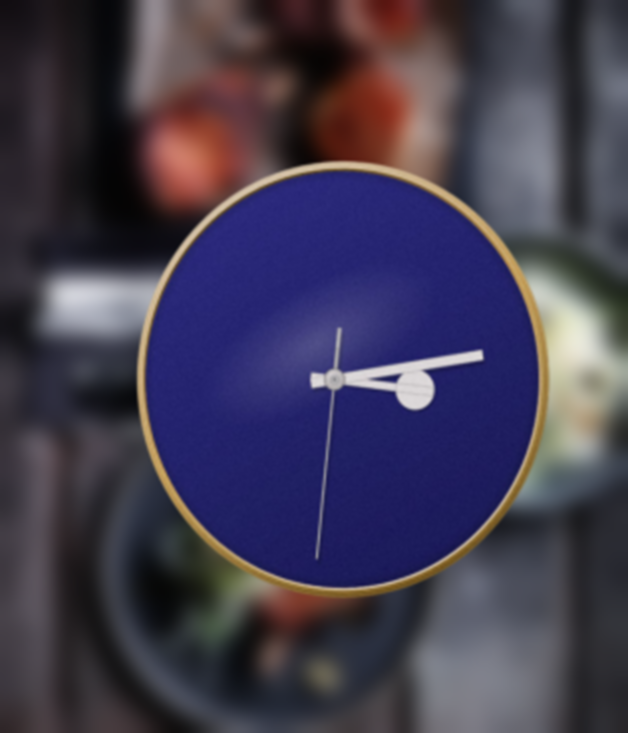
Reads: 3.13.31
